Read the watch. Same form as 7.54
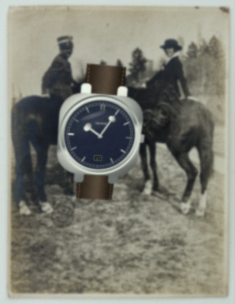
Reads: 10.05
